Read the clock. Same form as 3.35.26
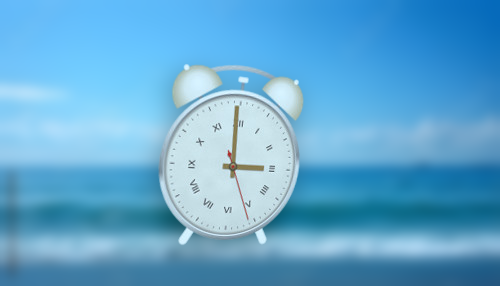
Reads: 2.59.26
